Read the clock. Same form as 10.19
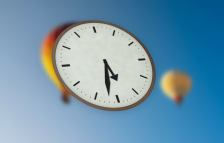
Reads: 5.32
